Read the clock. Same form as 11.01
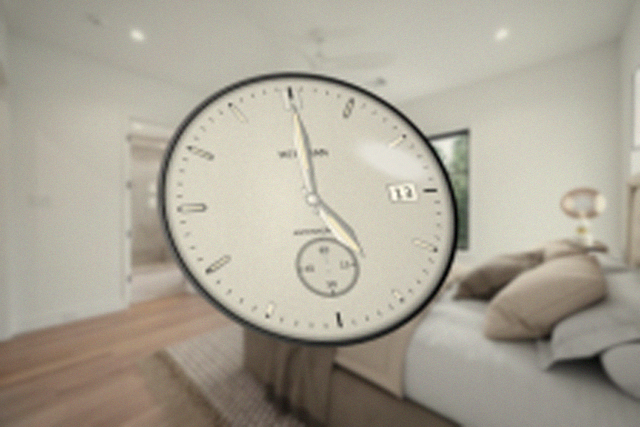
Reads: 5.00
